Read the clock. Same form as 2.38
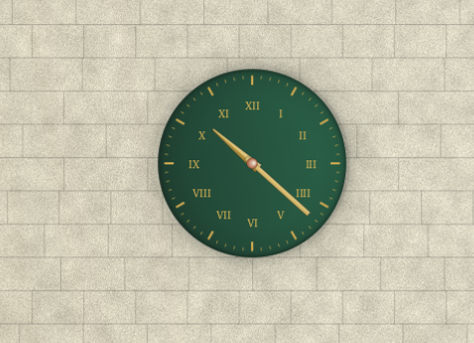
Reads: 10.22
